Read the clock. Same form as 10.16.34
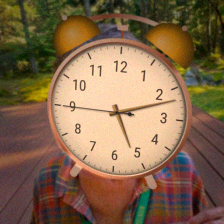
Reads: 5.11.45
